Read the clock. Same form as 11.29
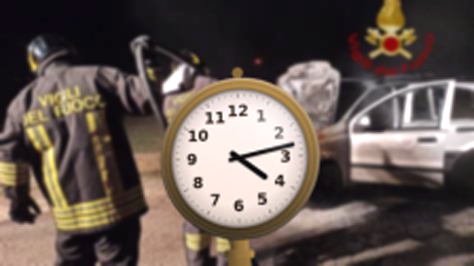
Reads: 4.13
